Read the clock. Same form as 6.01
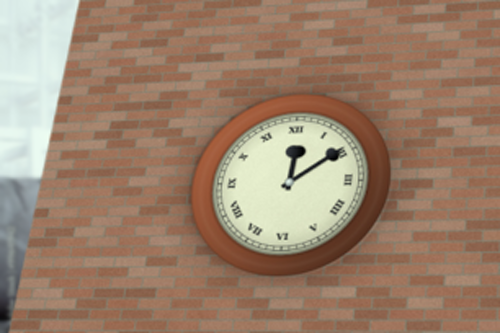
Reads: 12.09
